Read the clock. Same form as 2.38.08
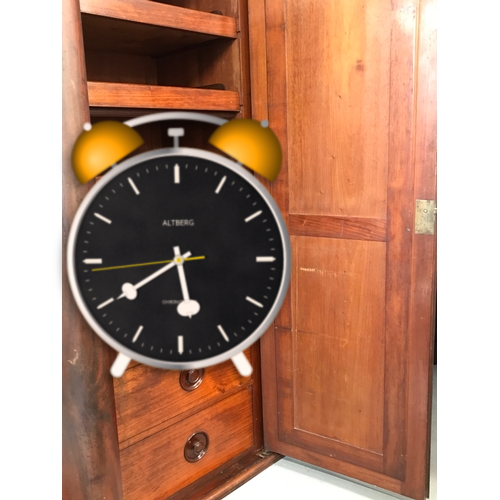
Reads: 5.39.44
